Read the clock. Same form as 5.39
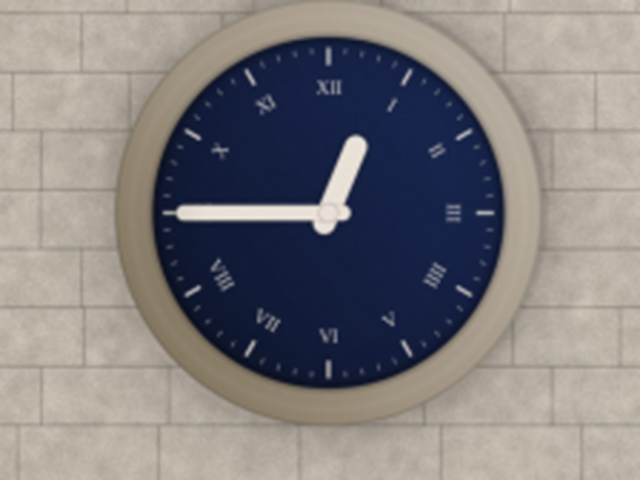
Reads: 12.45
